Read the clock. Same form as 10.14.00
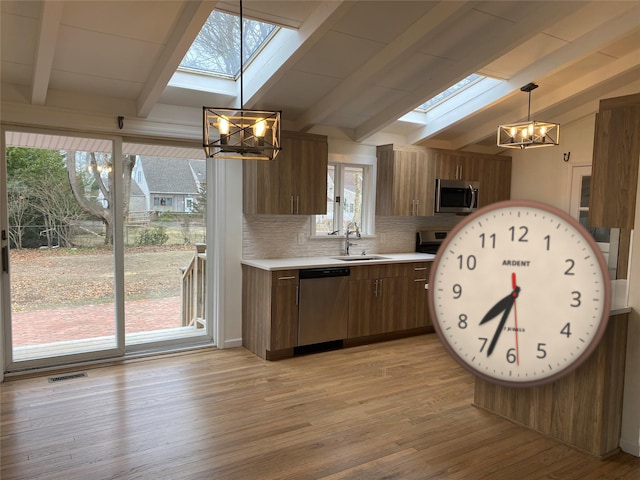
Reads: 7.33.29
